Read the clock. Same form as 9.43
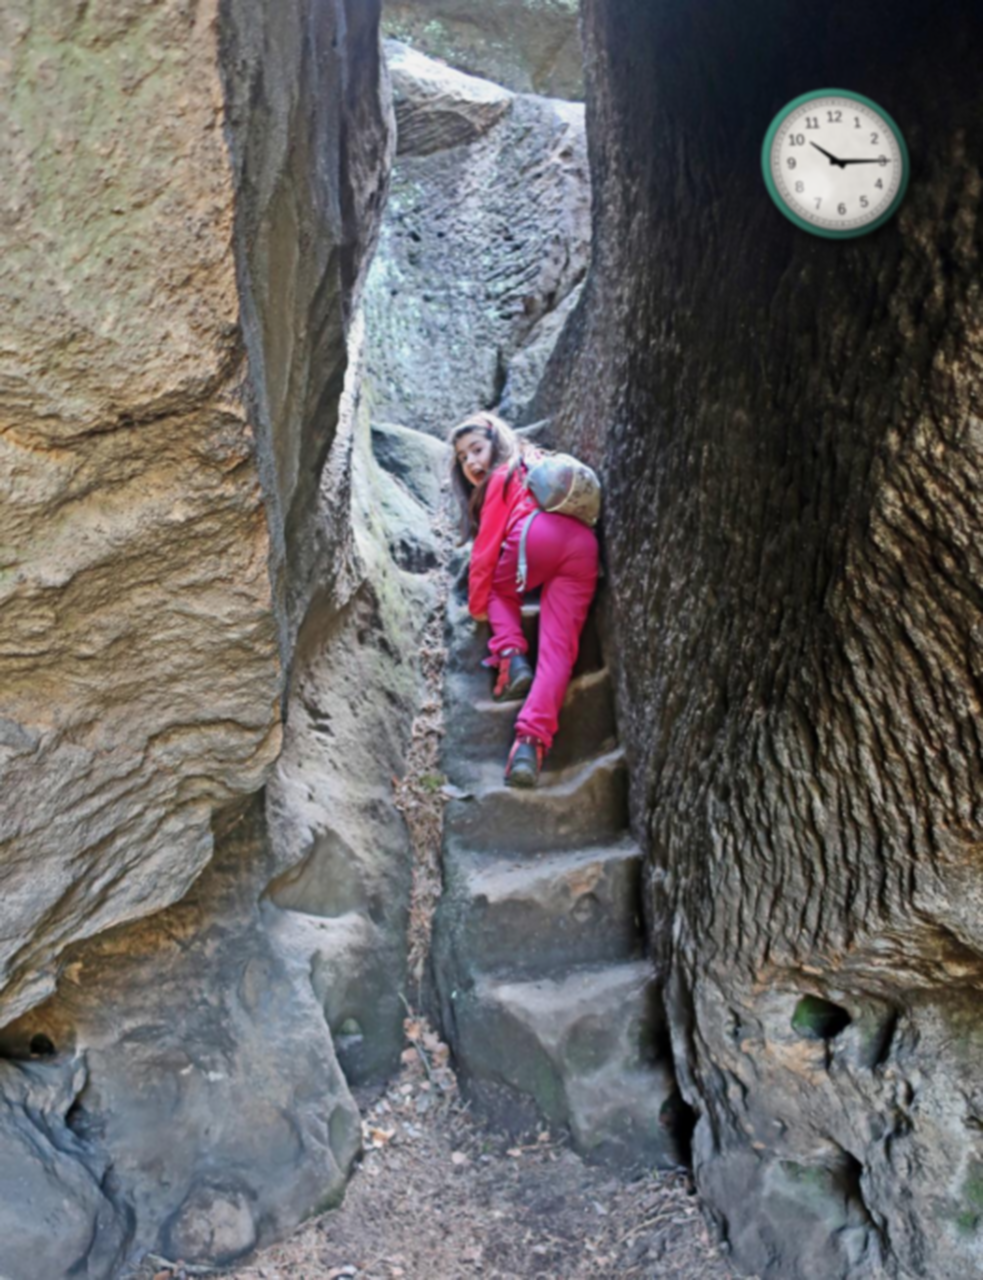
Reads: 10.15
